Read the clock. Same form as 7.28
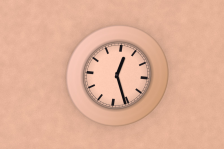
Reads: 12.26
